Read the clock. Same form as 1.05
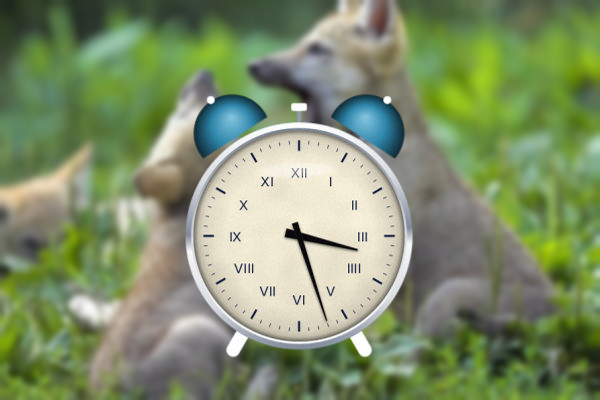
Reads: 3.27
